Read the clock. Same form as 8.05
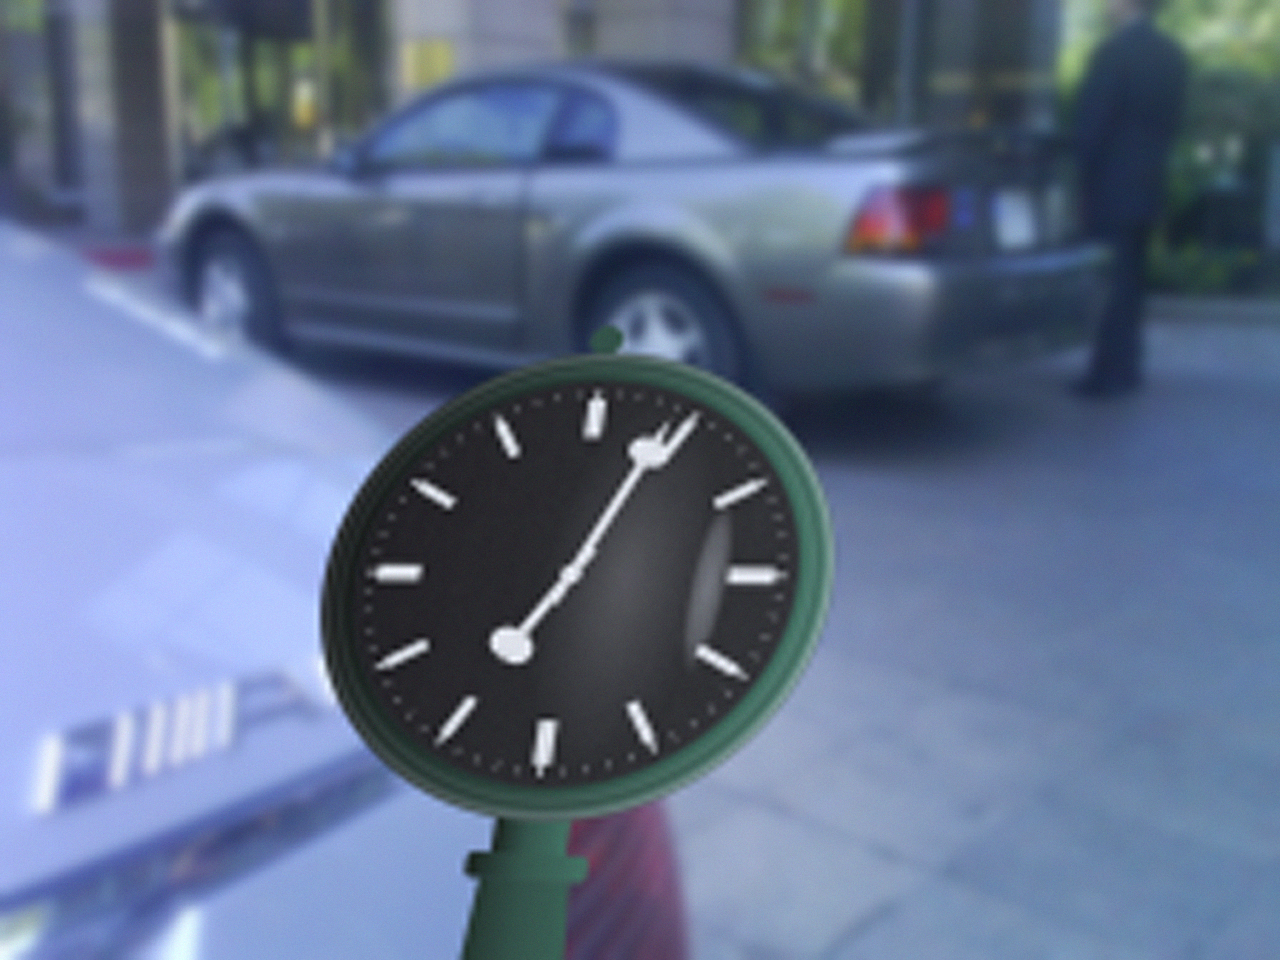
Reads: 7.04
